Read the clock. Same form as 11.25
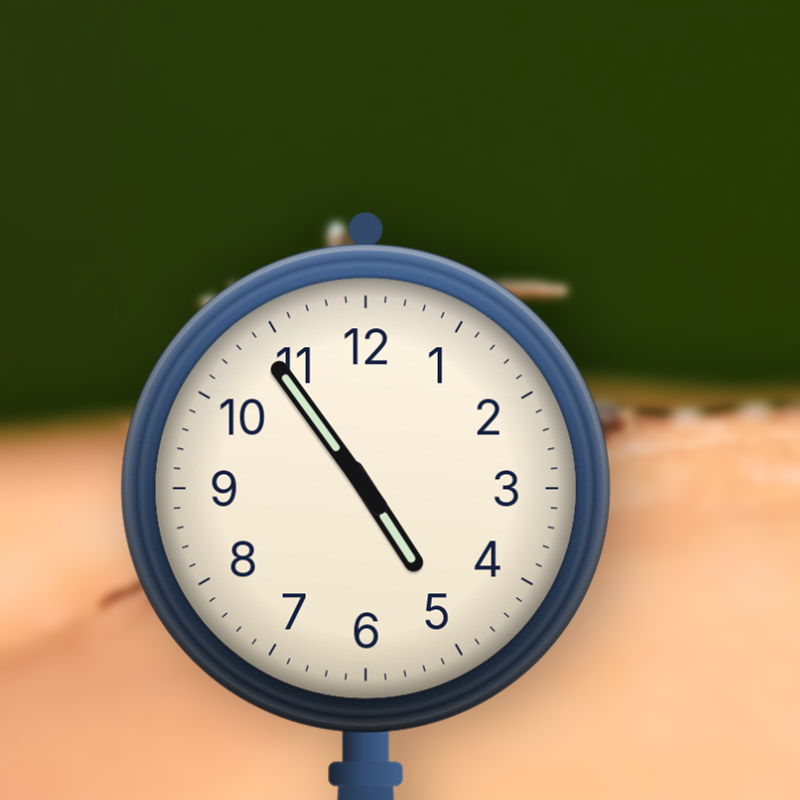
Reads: 4.54
